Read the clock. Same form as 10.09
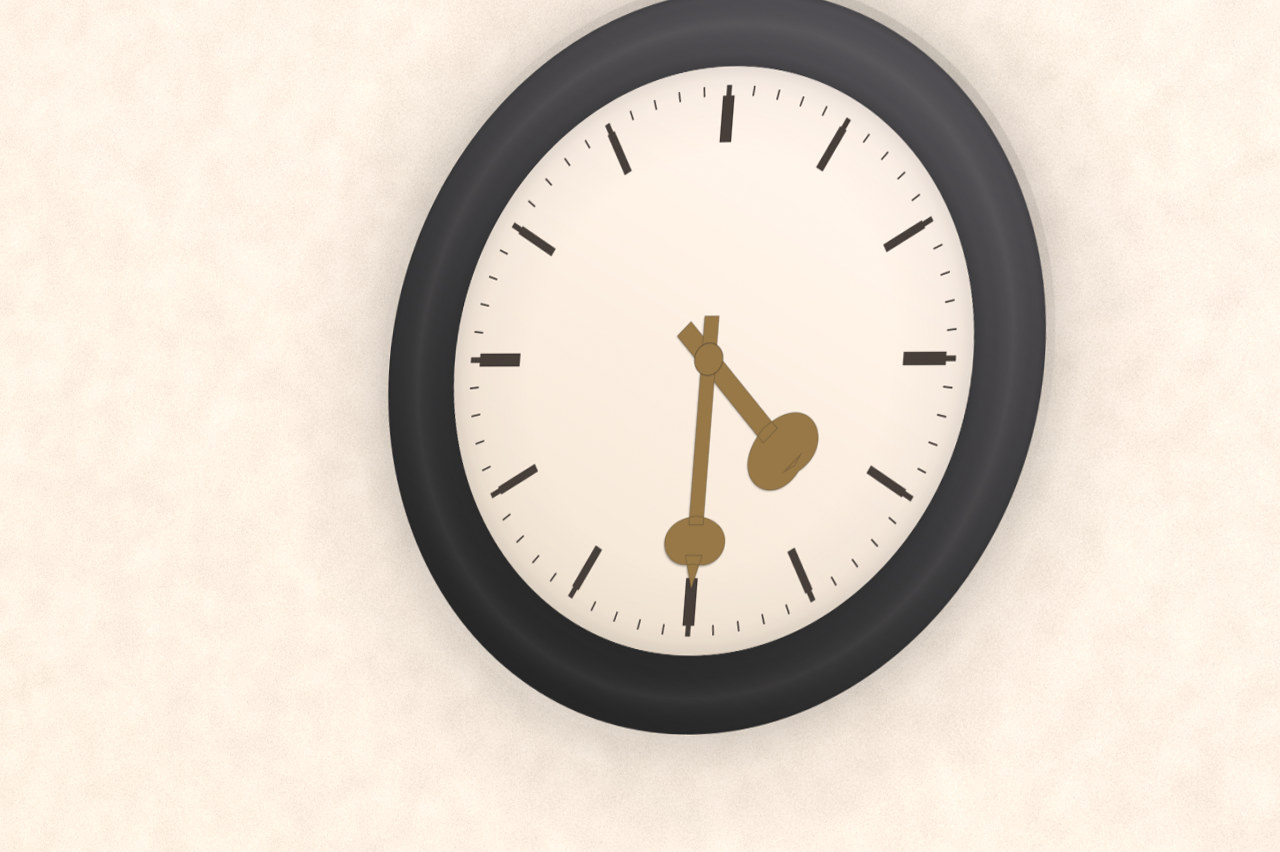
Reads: 4.30
